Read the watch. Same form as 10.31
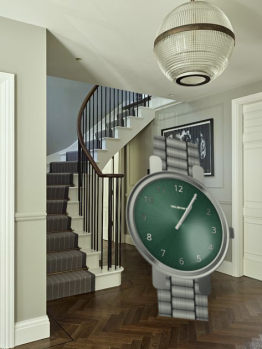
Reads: 1.05
